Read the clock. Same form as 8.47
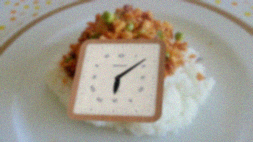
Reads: 6.08
